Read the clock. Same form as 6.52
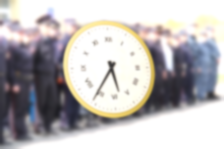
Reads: 5.36
